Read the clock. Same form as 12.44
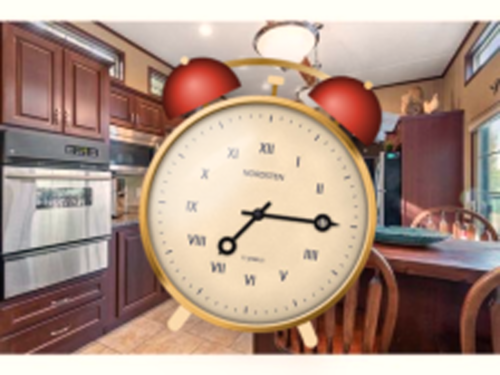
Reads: 7.15
